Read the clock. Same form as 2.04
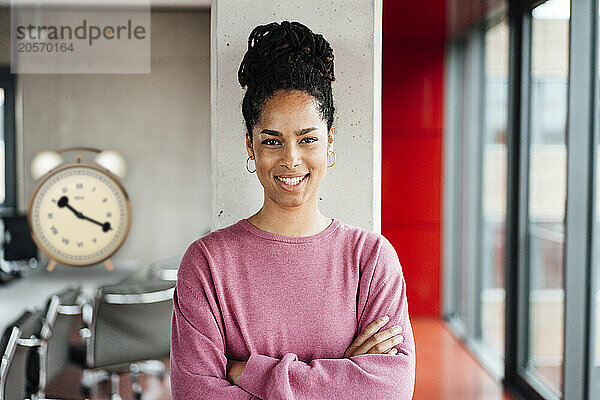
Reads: 10.19
